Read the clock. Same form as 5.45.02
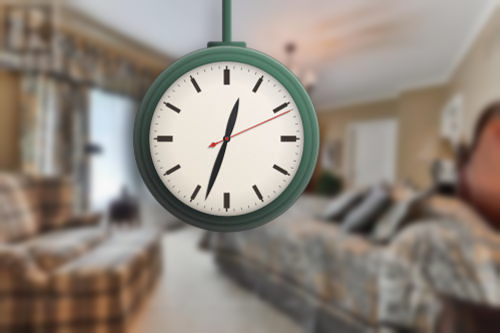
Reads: 12.33.11
